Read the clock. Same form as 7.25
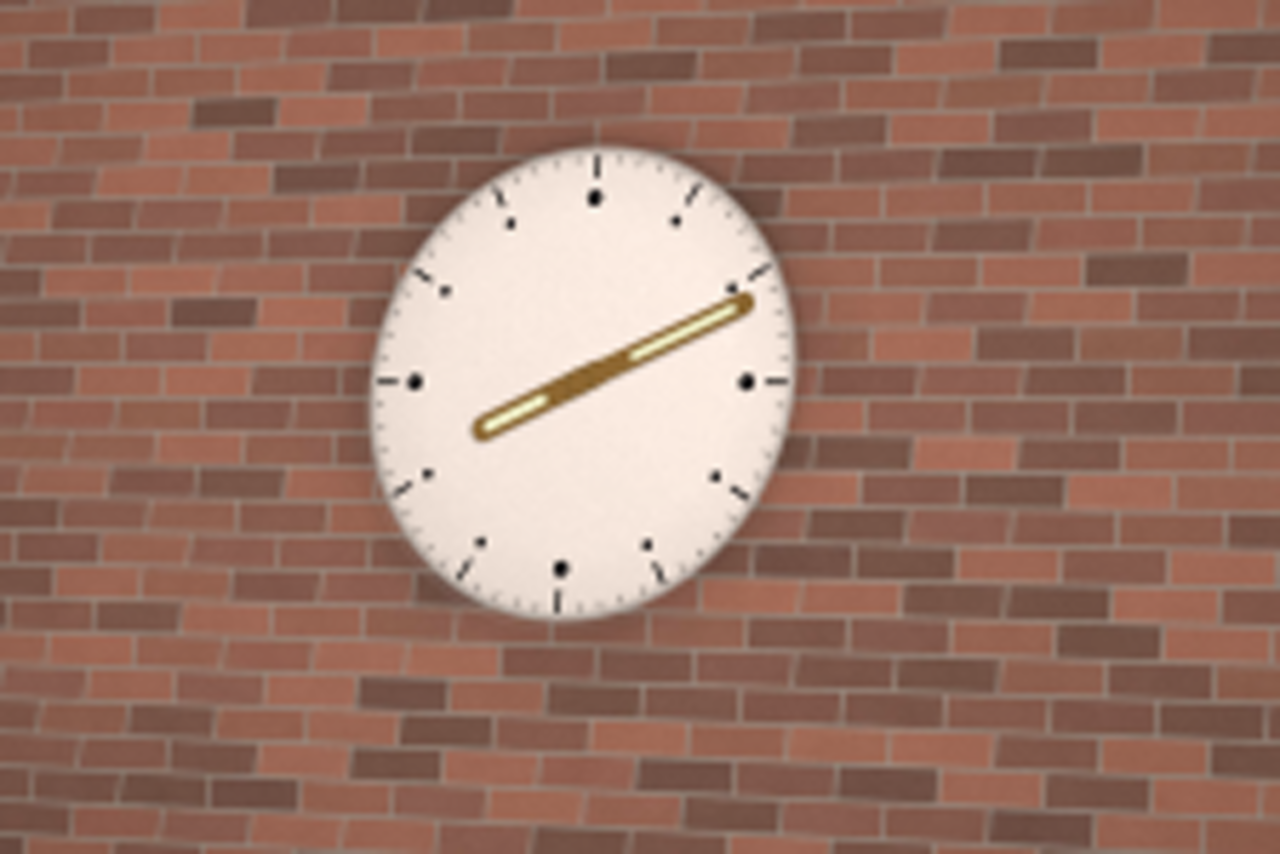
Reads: 8.11
